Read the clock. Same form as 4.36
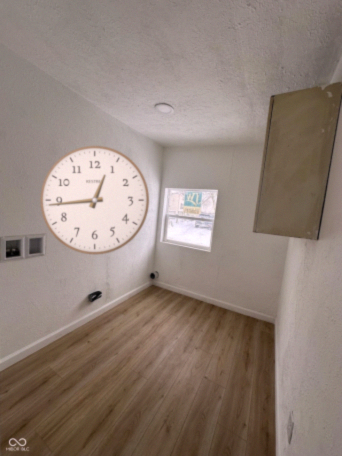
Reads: 12.44
